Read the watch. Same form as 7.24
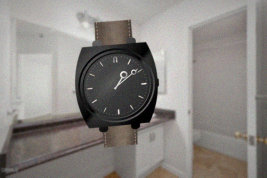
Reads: 1.09
